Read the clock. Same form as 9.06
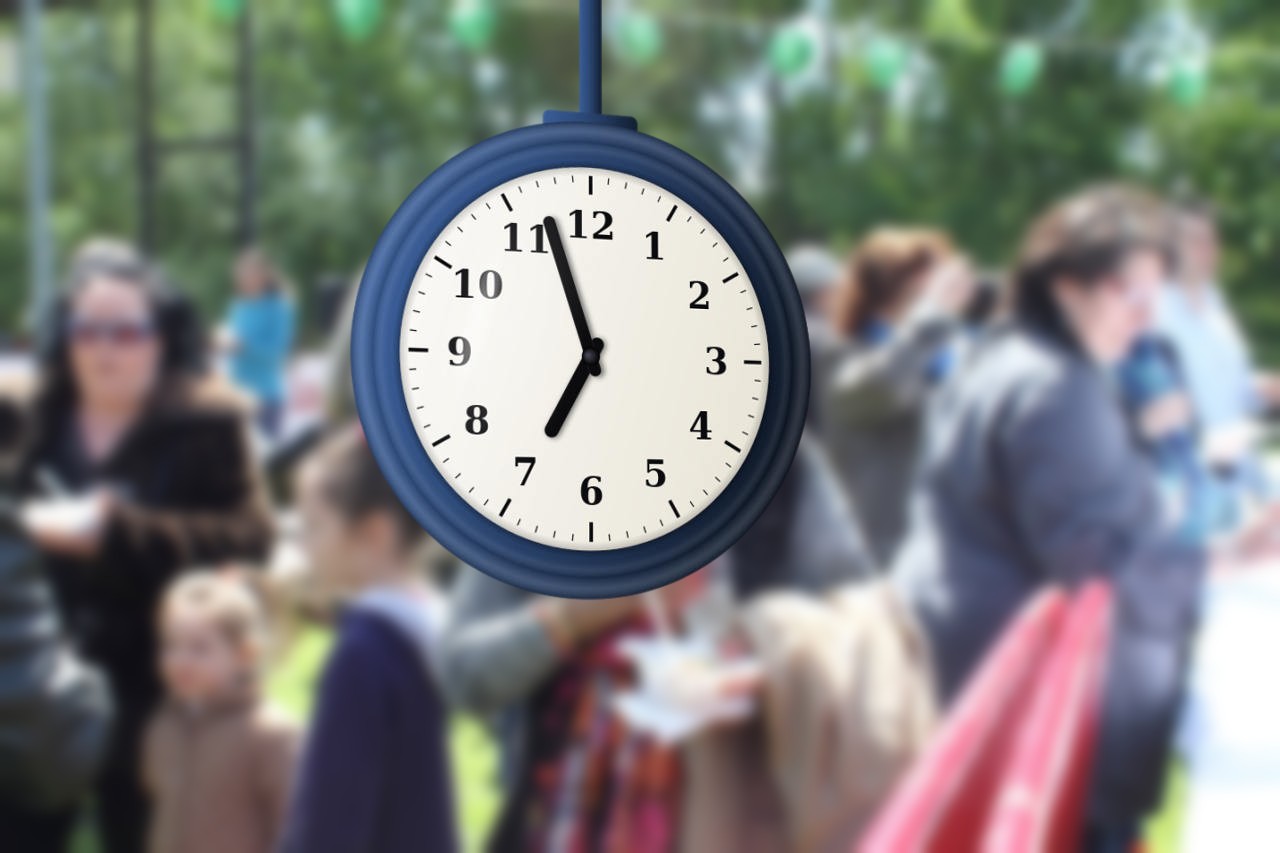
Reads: 6.57
